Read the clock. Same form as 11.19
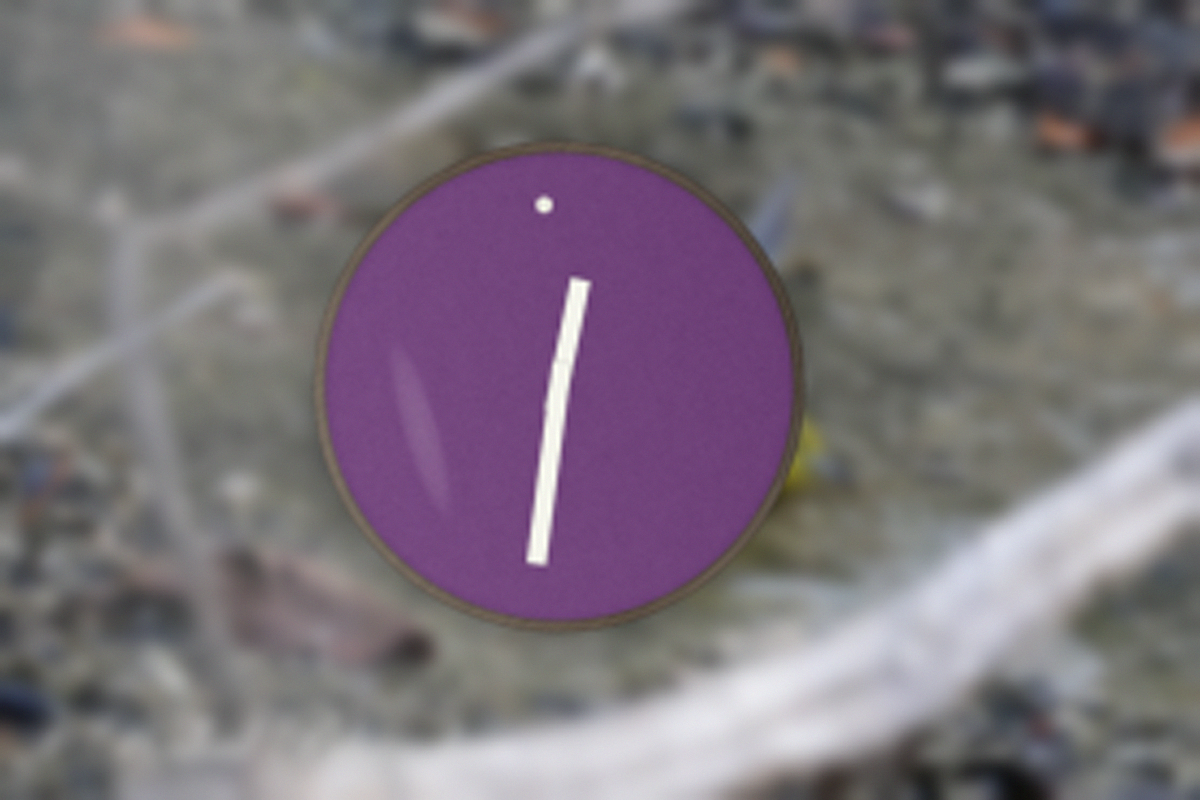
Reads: 12.32
